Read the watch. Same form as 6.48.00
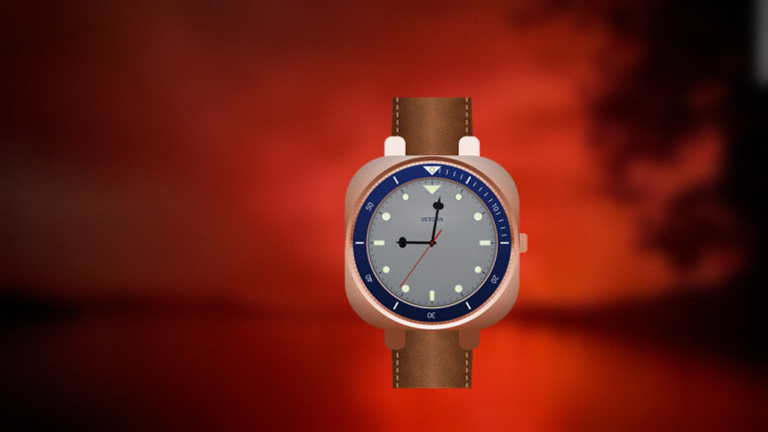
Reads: 9.01.36
